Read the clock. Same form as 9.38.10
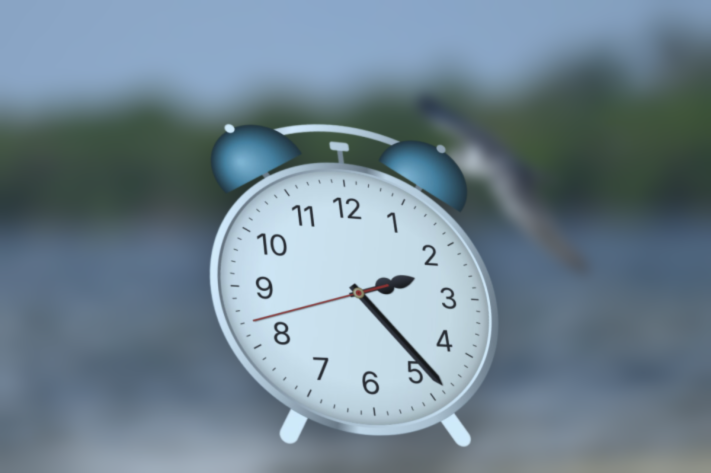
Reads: 2.23.42
